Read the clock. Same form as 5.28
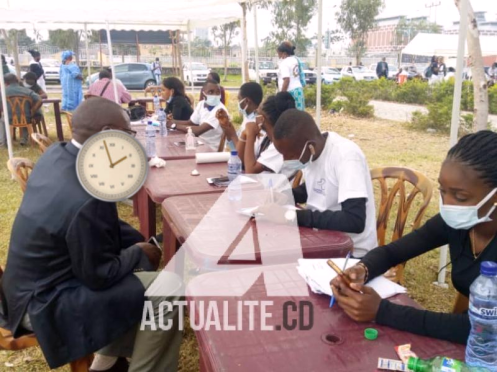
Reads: 1.57
